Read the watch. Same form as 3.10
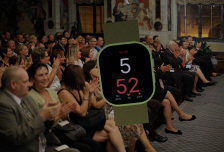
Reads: 5.52
